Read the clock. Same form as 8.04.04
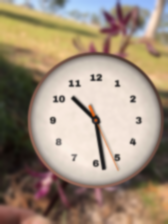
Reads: 10.28.26
